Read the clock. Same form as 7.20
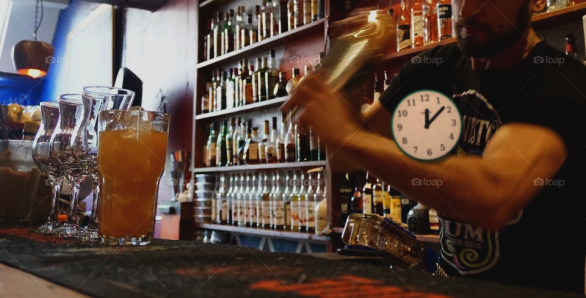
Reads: 12.08
